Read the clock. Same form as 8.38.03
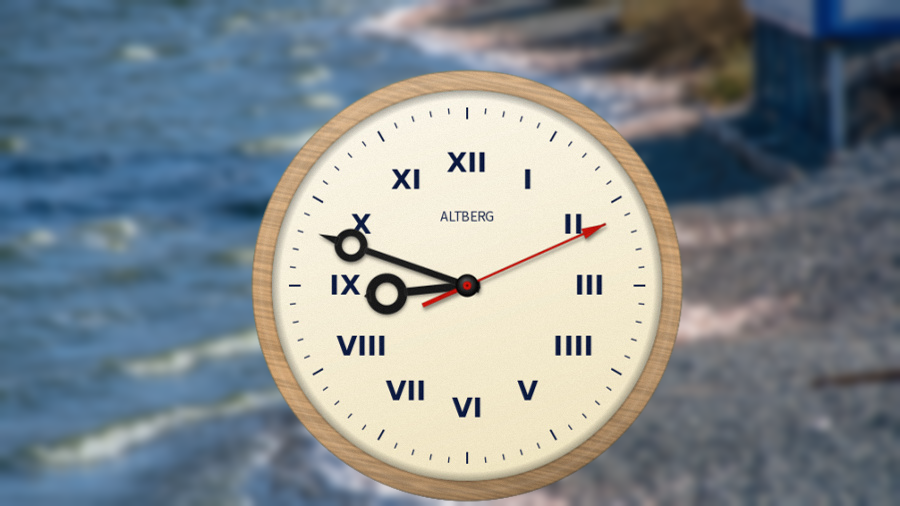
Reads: 8.48.11
